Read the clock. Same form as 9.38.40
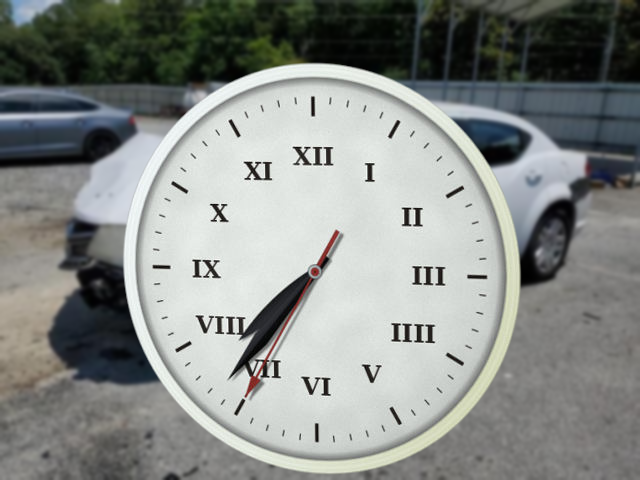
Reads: 7.36.35
